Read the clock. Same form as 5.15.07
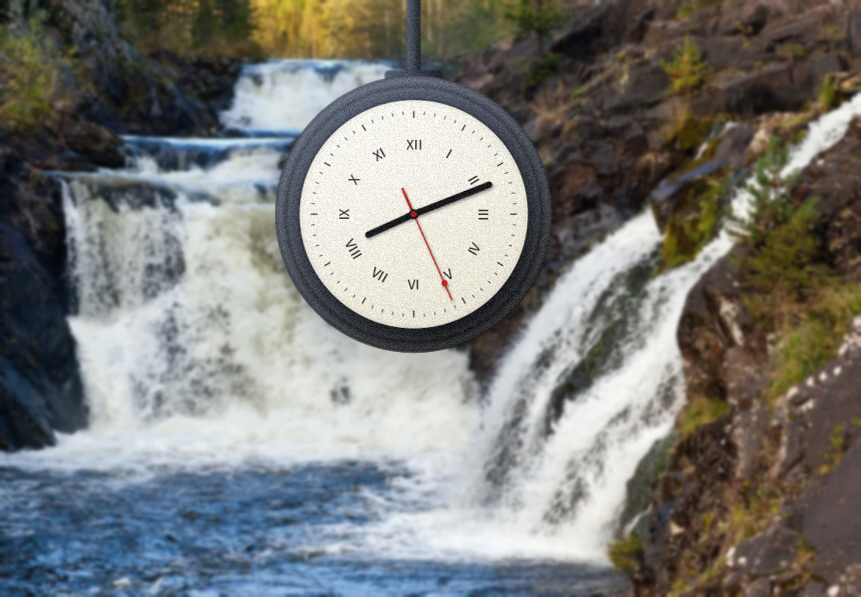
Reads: 8.11.26
